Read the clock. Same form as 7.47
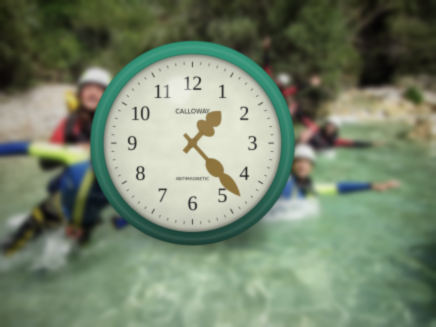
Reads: 1.23
